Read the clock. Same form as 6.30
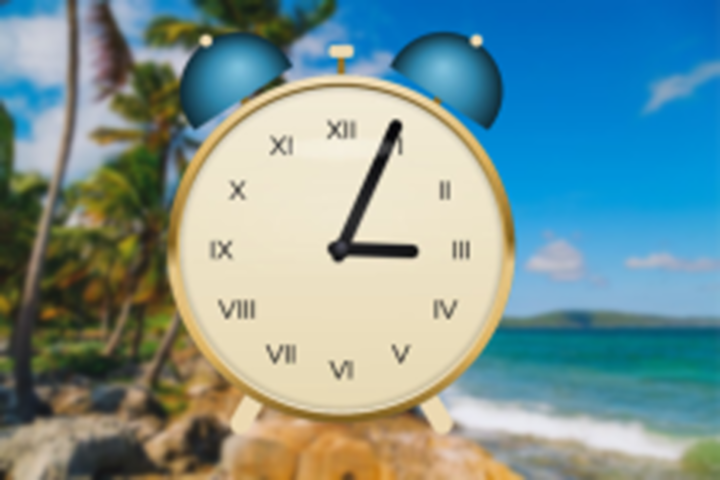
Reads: 3.04
